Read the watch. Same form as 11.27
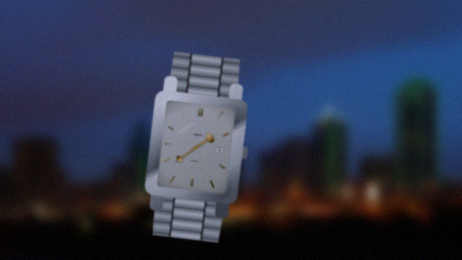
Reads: 1.38
